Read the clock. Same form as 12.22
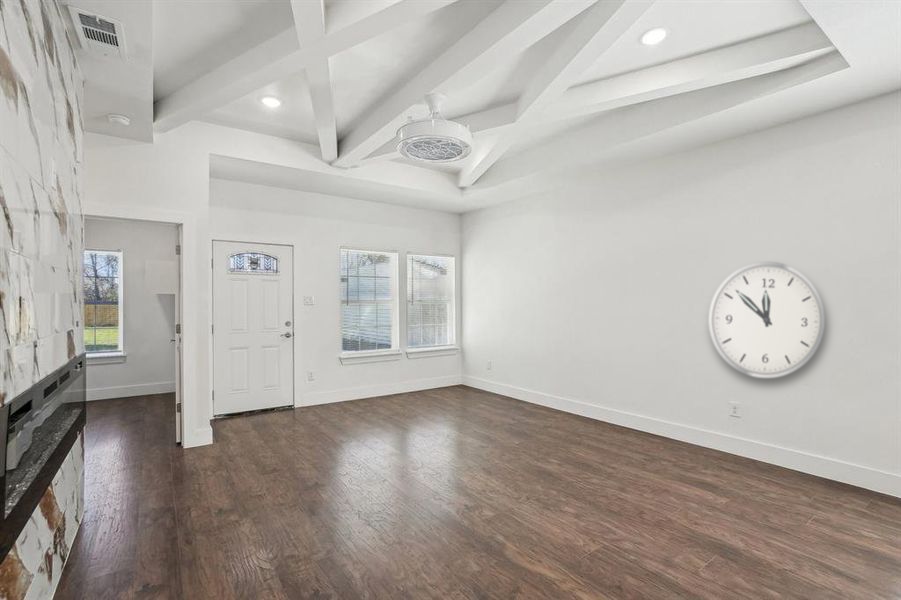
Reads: 11.52
